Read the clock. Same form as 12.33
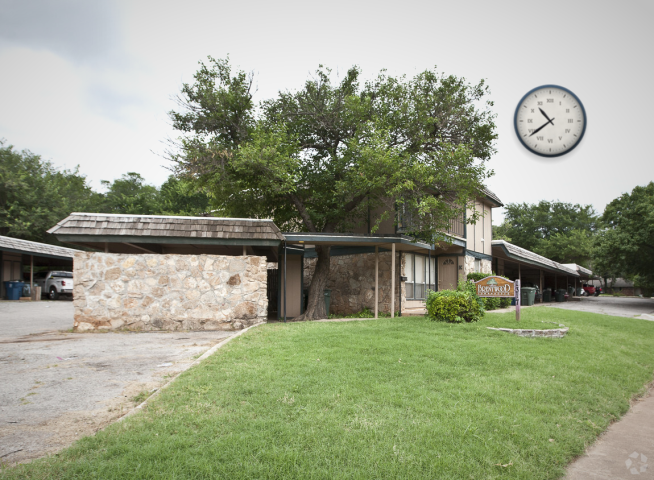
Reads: 10.39
